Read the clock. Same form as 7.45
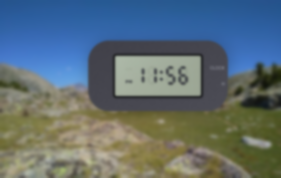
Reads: 11.56
